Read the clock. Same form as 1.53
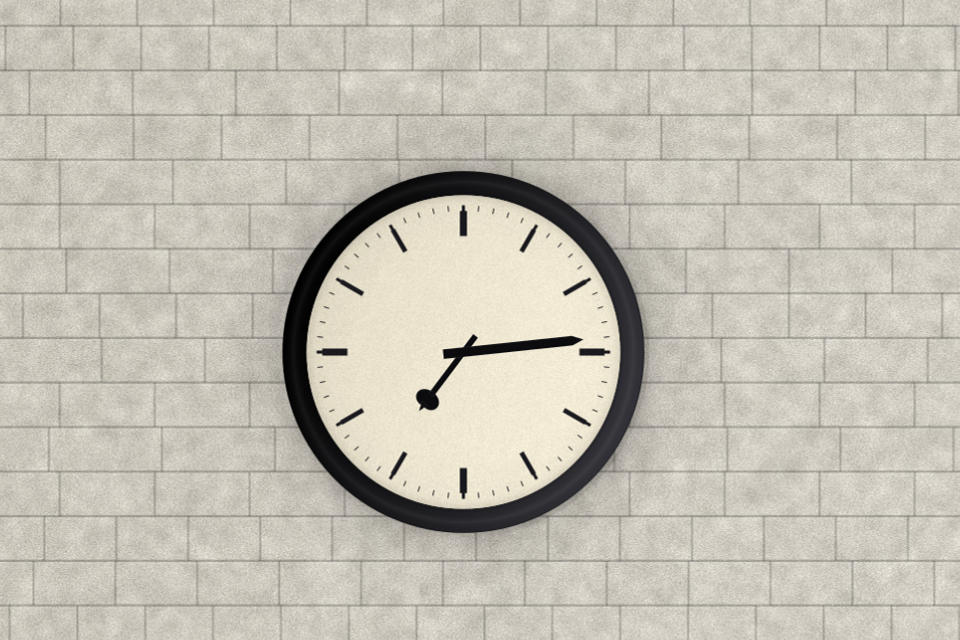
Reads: 7.14
